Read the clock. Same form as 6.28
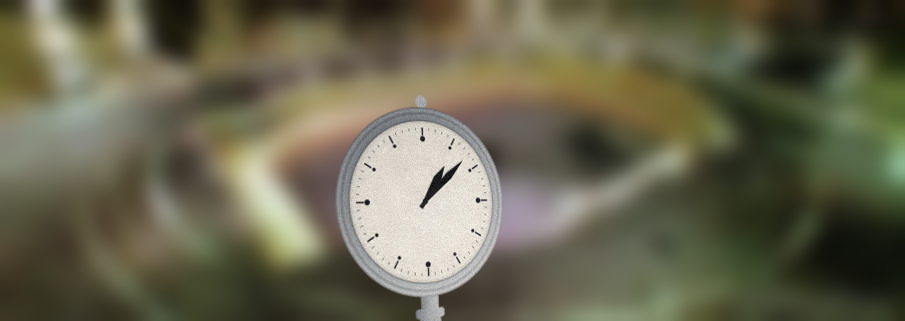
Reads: 1.08
